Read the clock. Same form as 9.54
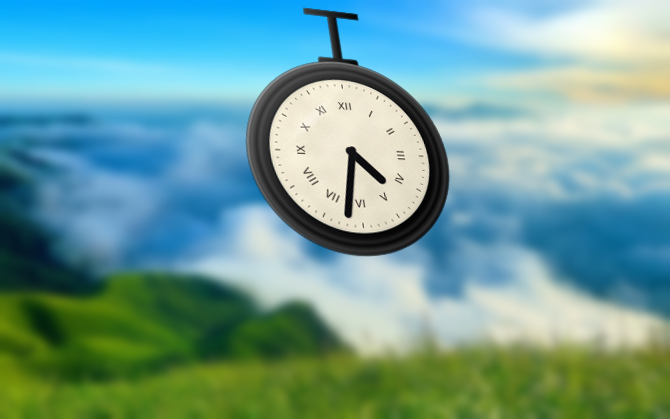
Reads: 4.32
